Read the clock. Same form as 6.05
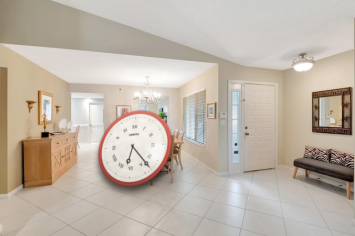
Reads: 6.23
